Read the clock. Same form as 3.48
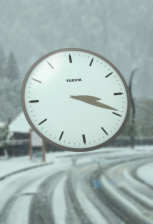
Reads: 3.19
